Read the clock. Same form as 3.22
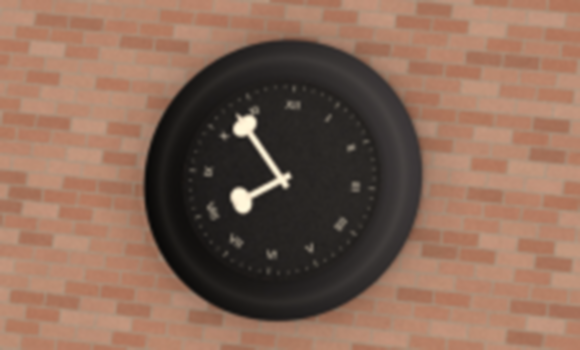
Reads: 7.53
